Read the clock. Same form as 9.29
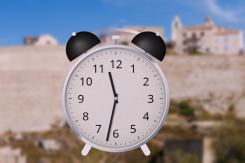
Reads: 11.32
